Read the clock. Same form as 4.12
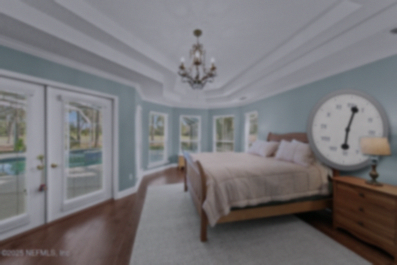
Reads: 6.02
